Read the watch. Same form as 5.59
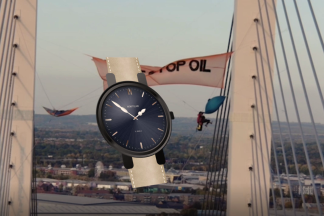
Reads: 1.52
